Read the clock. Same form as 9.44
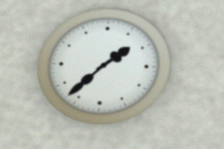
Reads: 1.37
